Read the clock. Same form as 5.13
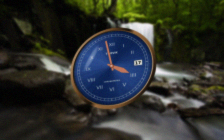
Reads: 3.58
